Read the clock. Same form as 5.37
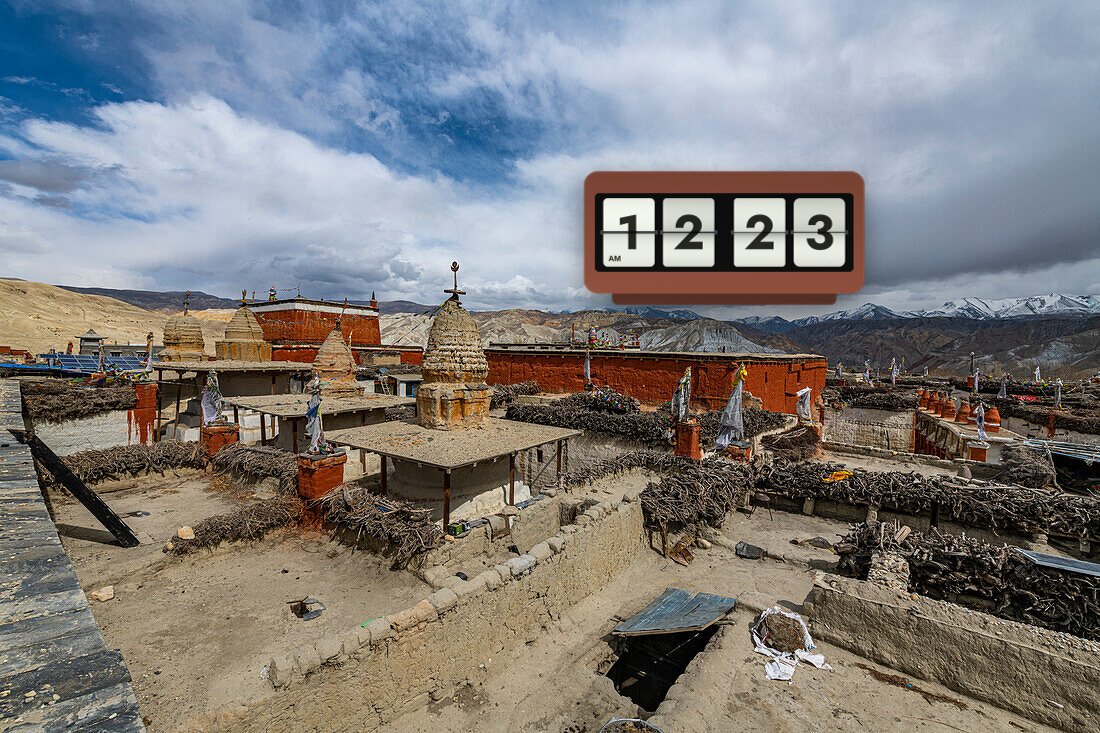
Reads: 12.23
